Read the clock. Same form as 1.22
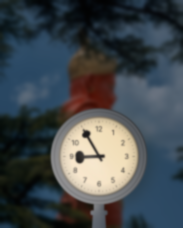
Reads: 8.55
